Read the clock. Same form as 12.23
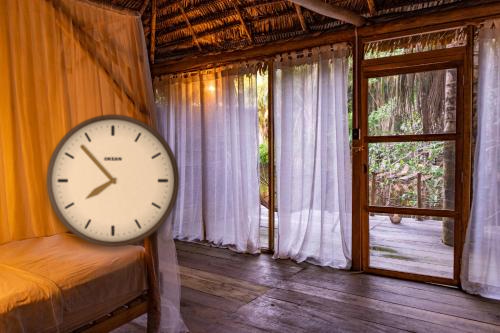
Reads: 7.53
